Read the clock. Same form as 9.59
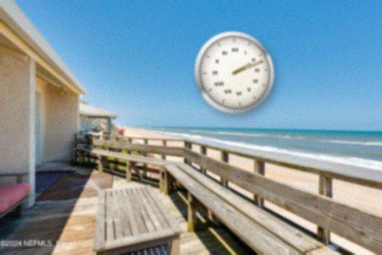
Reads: 2.12
